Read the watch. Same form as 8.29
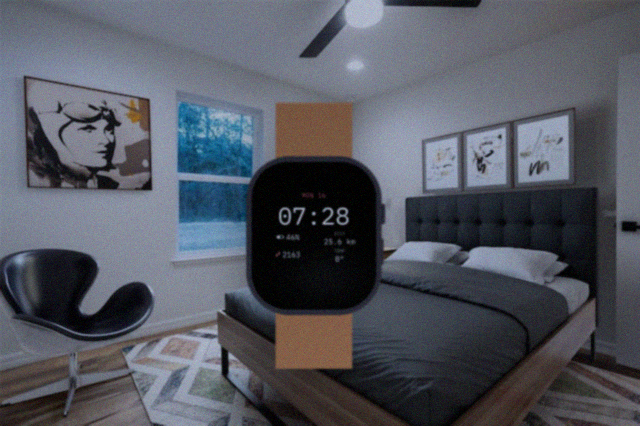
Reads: 7.28
